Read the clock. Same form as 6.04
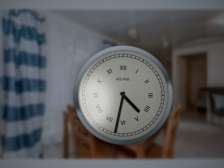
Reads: 4.32
